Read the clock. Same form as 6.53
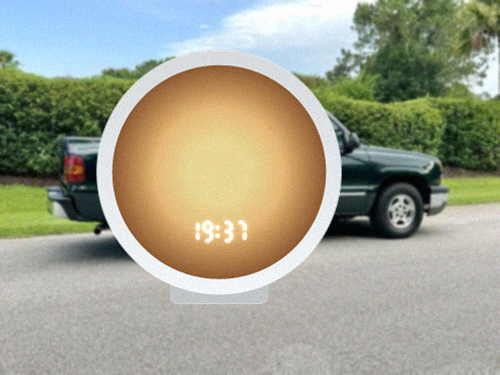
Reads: 19.37
